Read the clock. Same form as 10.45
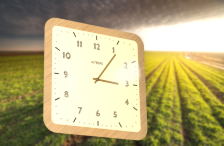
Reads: 3.06
